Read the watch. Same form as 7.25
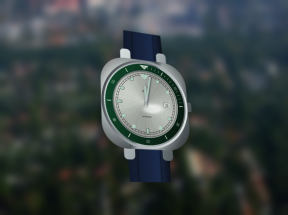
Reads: 12.02
